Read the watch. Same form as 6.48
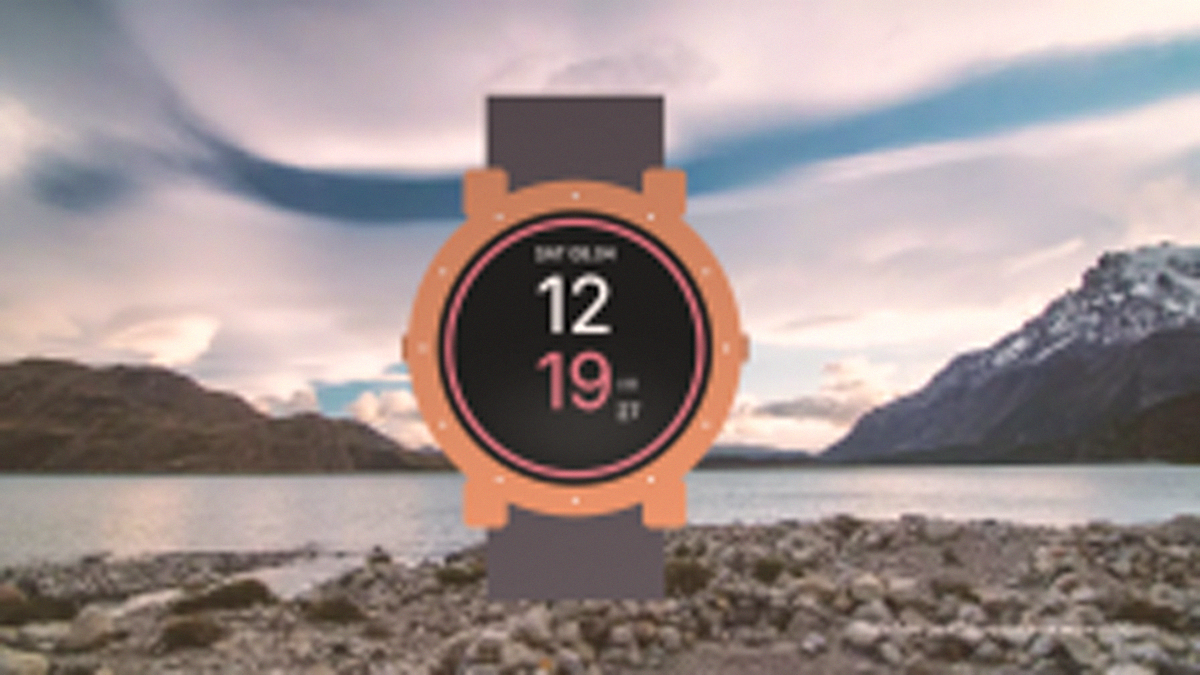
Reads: 12.19
